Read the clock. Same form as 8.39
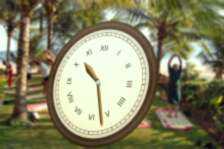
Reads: 10.27
